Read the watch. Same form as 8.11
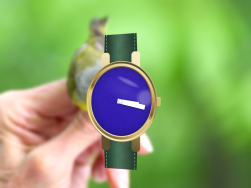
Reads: 3.17
